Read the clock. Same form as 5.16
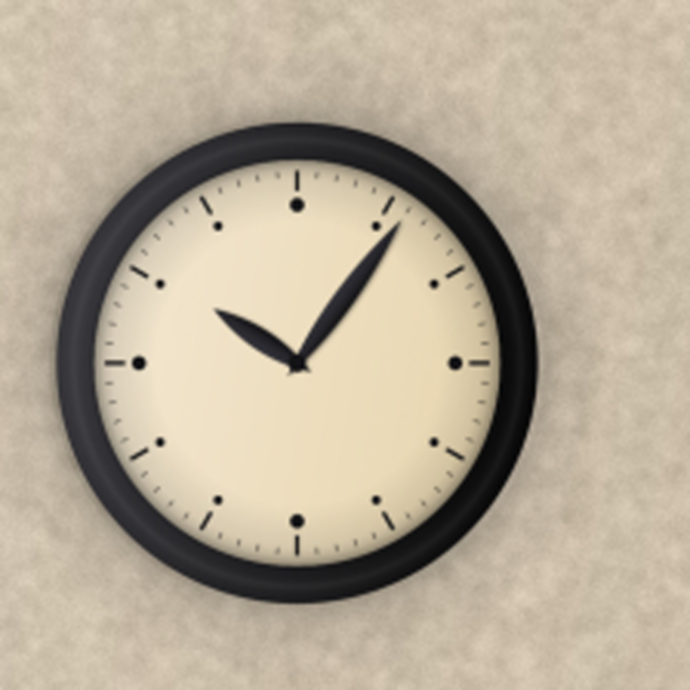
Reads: 10.06
